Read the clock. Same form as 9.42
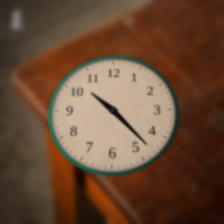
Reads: 10.23
